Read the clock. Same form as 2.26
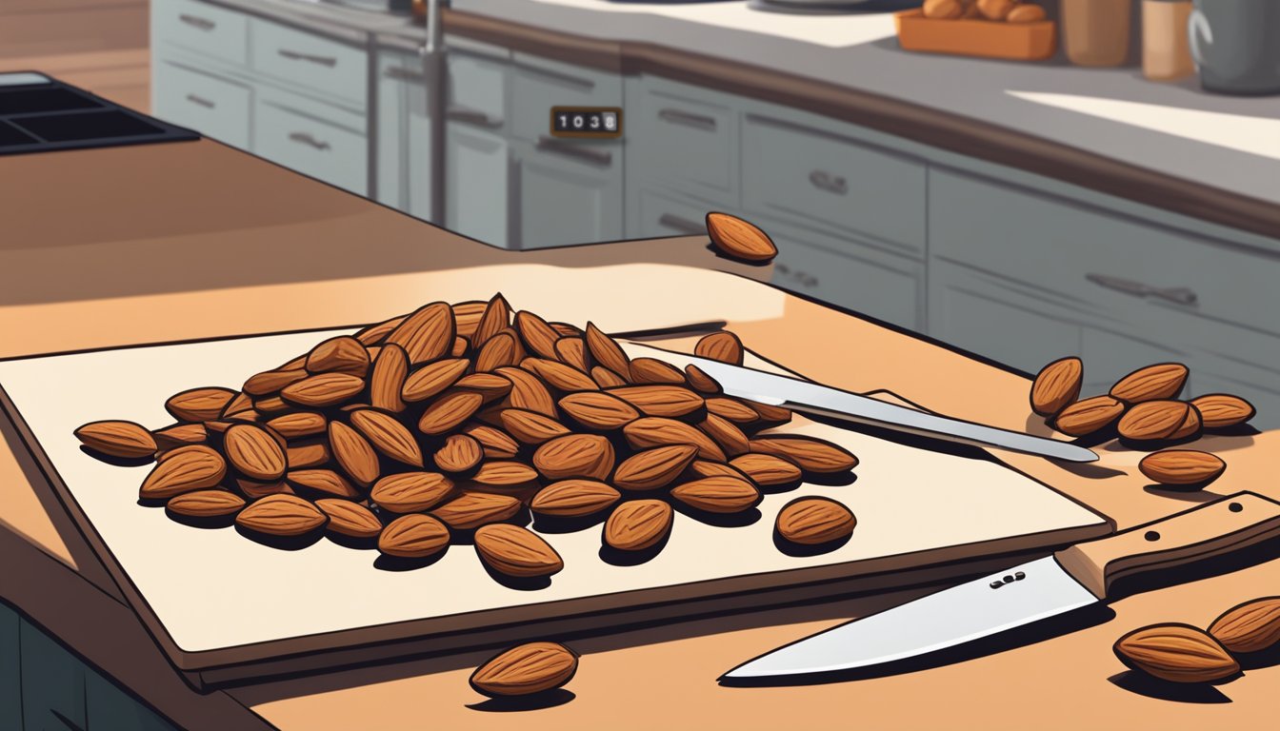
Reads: 10.38
